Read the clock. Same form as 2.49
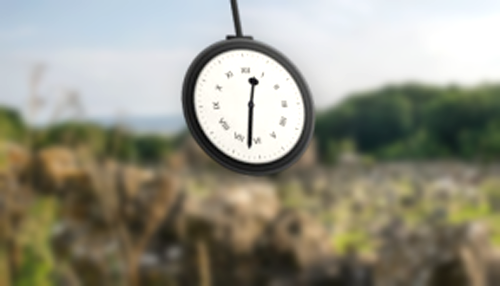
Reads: 12.32
